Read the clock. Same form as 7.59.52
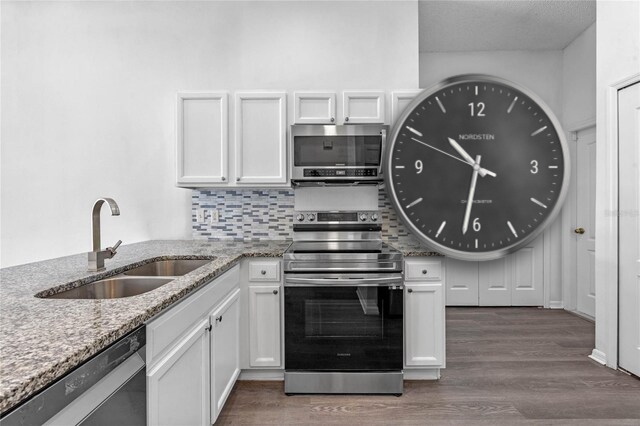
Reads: 10.31.49
